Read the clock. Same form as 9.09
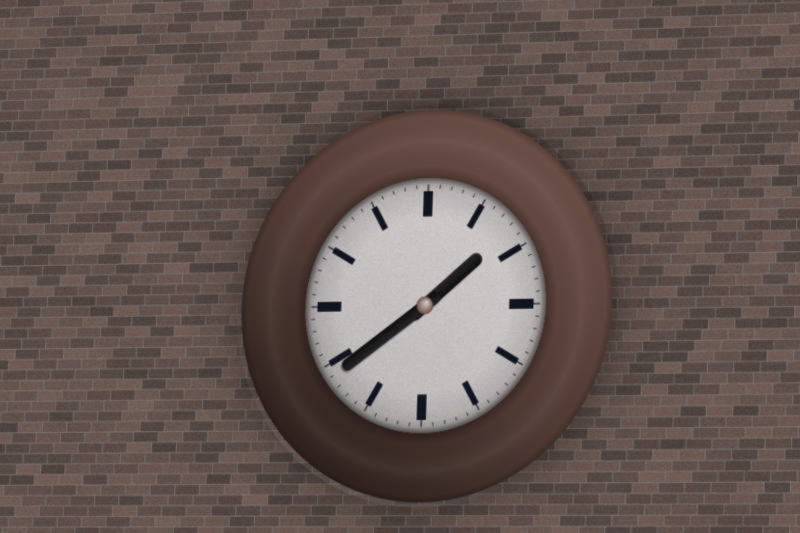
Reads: 1.39
